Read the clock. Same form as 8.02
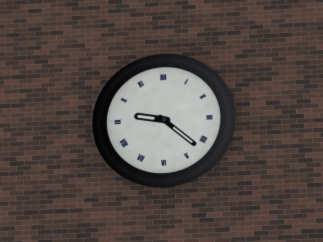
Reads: 9.22
